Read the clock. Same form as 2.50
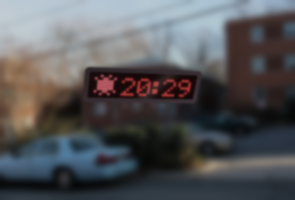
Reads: 20.29
